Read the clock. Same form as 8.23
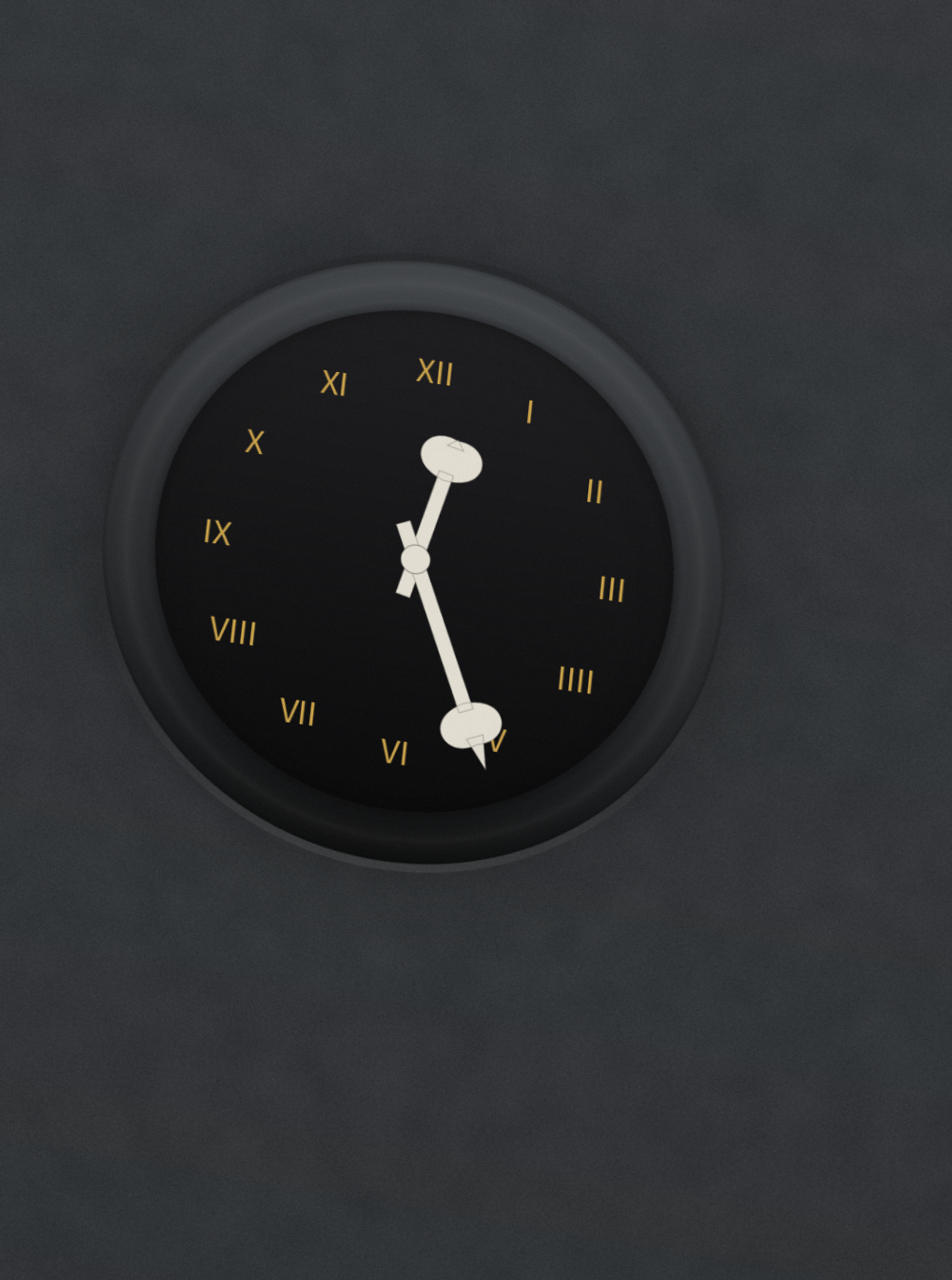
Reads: 12.26
